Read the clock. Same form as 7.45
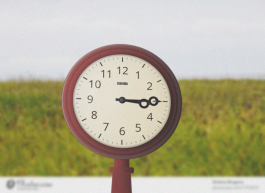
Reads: 3.15
